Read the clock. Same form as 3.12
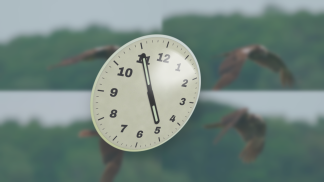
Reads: 4.55
